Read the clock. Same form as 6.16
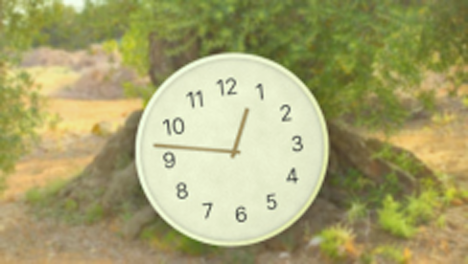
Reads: 12.47
